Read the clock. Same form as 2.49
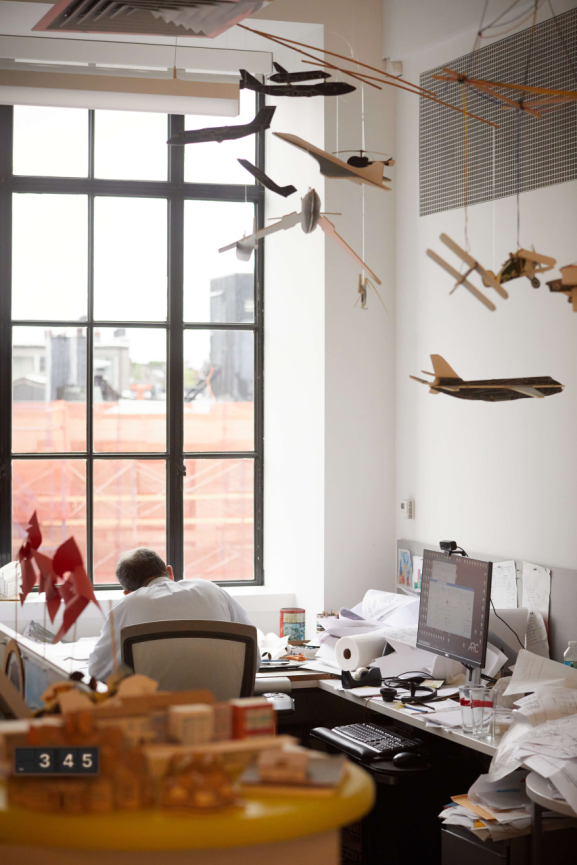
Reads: 3.45
